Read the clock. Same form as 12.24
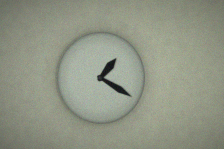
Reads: 1.20
